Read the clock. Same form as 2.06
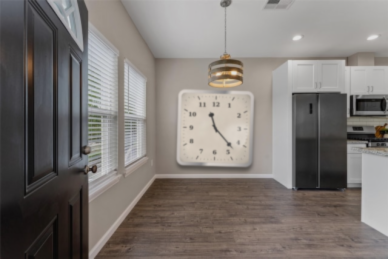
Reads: 11.23
